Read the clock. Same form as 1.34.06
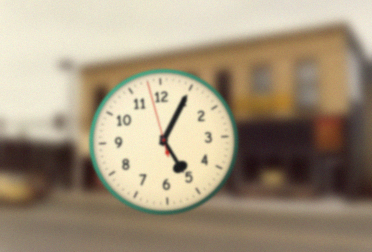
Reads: 5.04.58
